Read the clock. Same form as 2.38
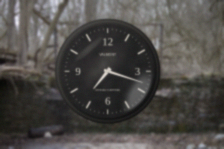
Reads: 7.18
